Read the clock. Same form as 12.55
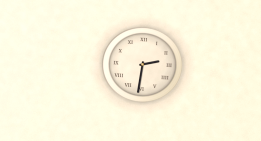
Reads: 2.31
